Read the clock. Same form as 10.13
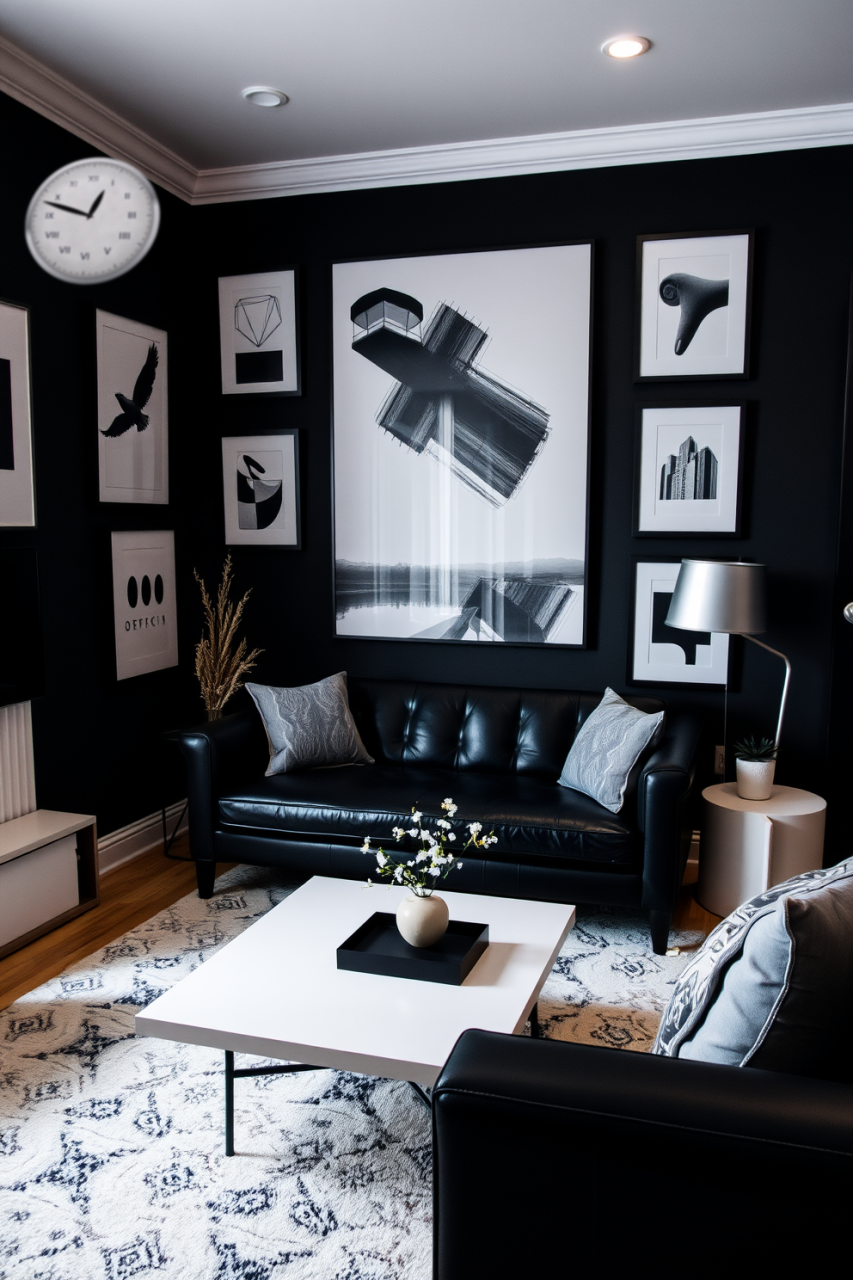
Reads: 12.48
